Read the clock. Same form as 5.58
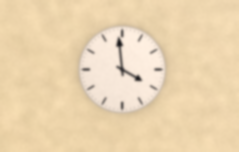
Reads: 3.59
